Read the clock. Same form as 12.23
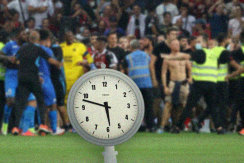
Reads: 5.48
